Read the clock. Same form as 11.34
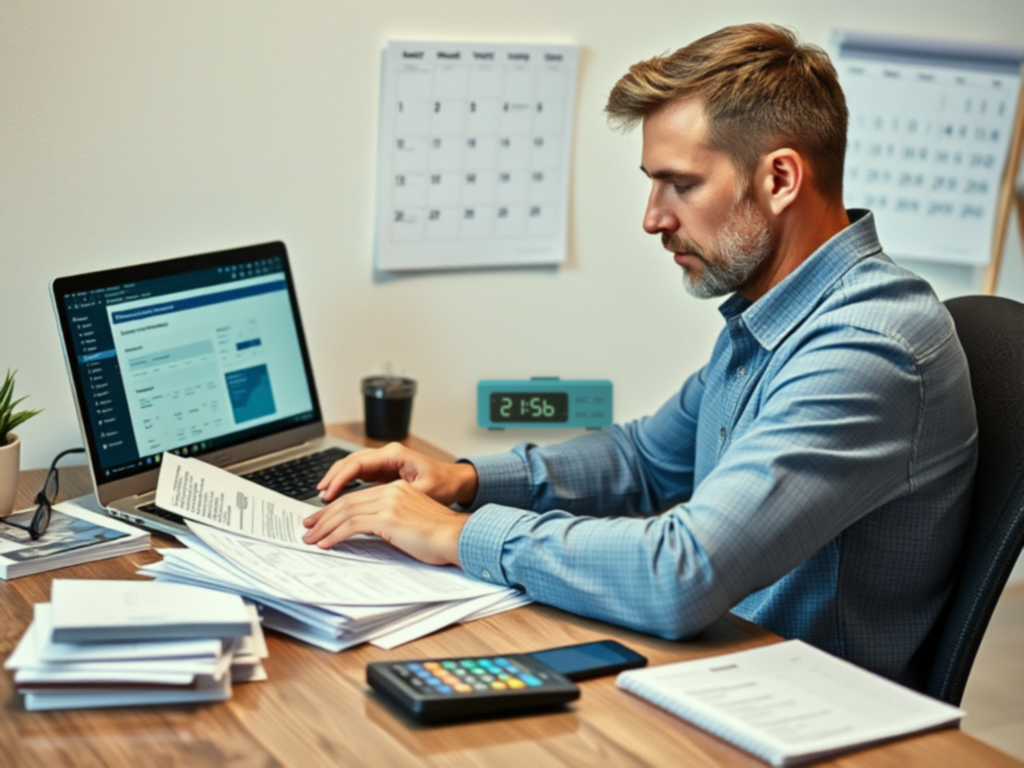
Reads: 21.56
